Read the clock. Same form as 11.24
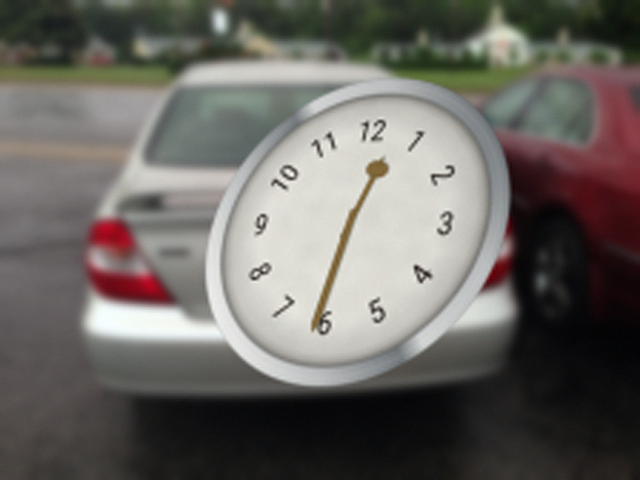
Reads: 12.31
